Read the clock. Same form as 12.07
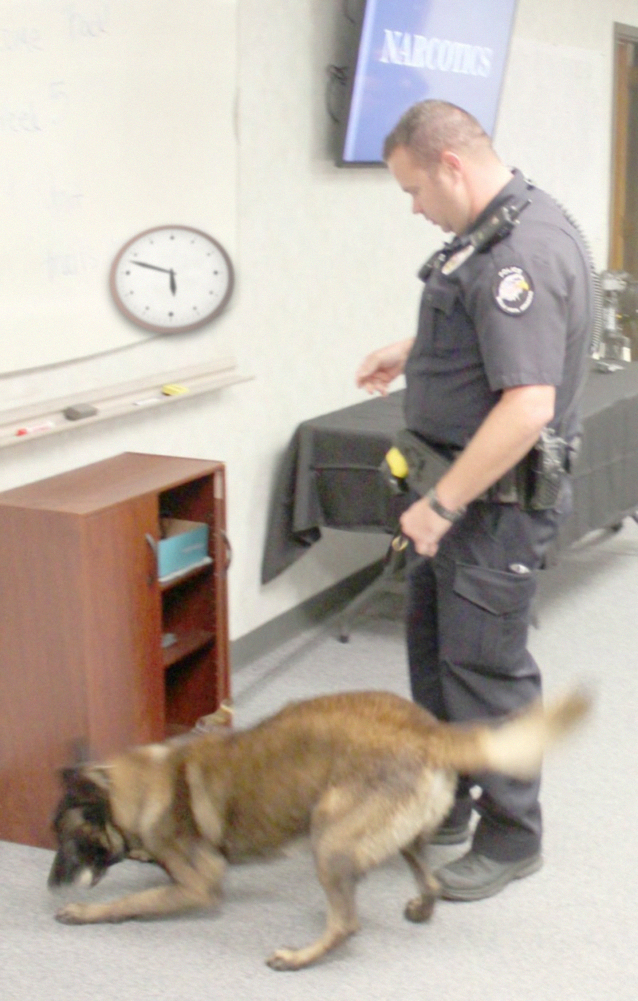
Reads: 5.48
